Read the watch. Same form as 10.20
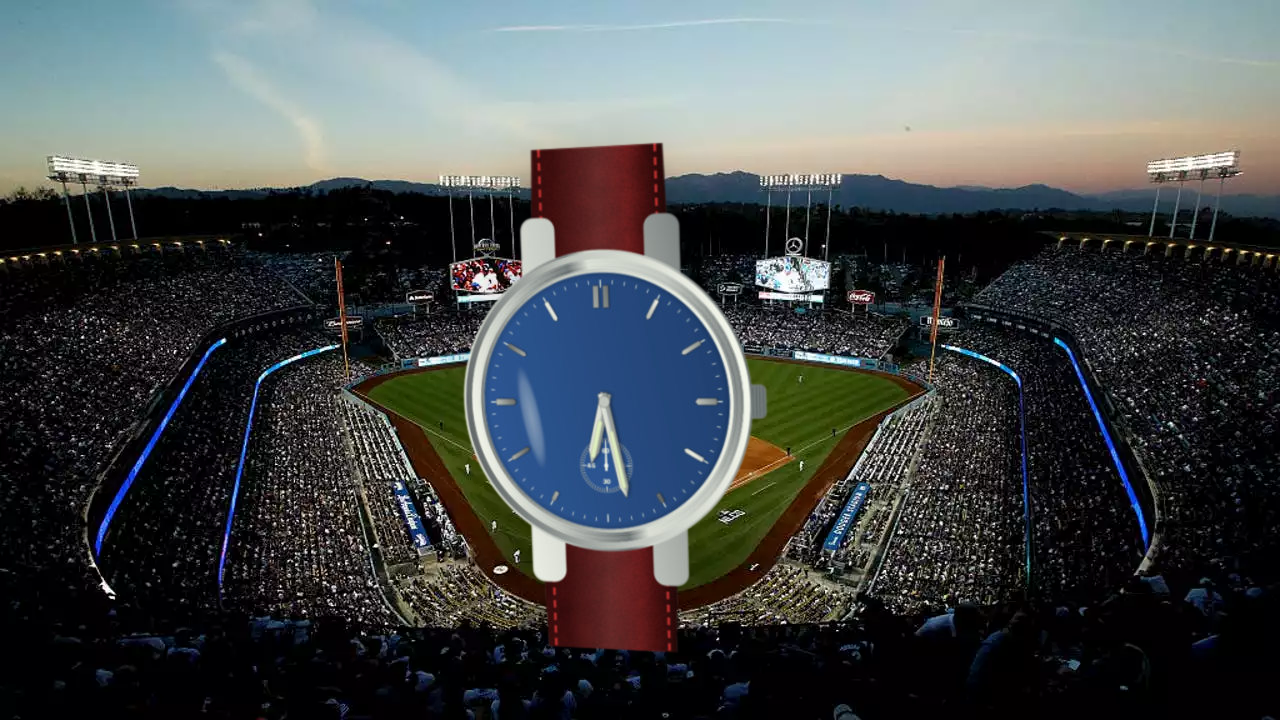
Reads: 6.28
